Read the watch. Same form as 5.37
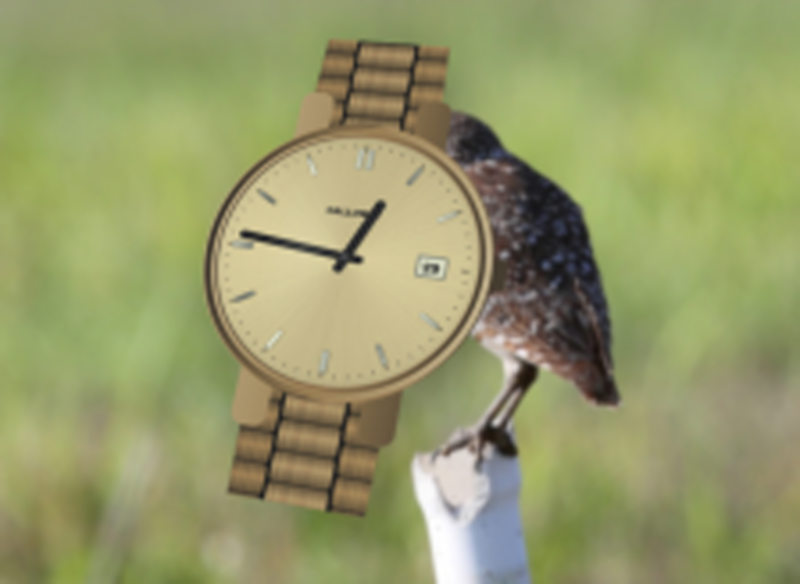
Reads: 12.46
